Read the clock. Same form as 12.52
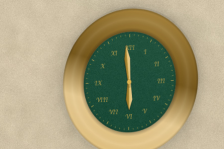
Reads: 5.59
